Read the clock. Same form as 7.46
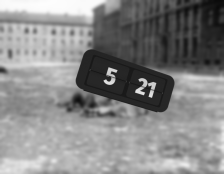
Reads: 5.21
